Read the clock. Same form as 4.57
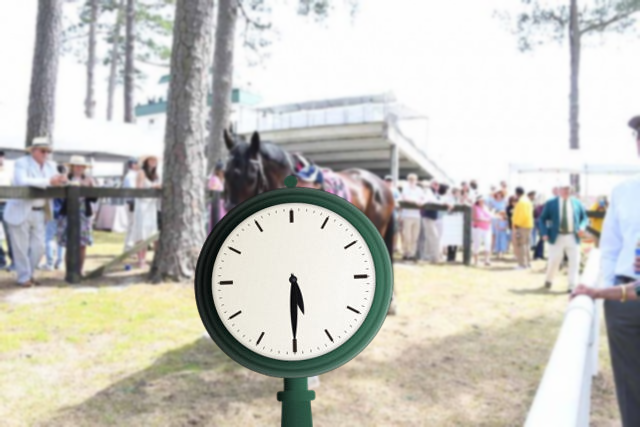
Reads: 5.30
